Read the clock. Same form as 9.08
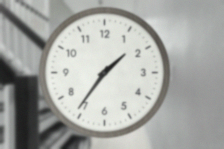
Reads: 1.36
